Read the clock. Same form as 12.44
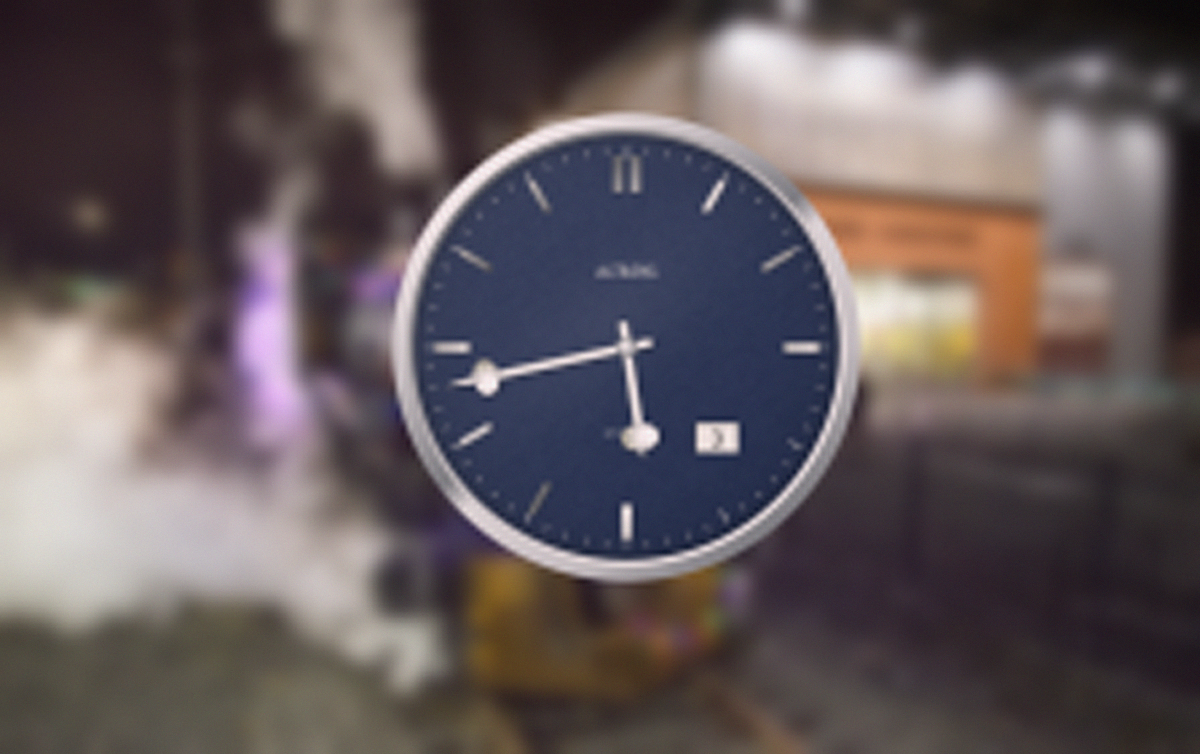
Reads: 5.43
